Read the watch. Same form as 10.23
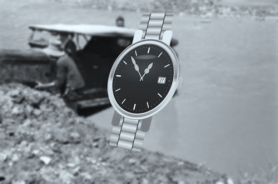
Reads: 12.53
